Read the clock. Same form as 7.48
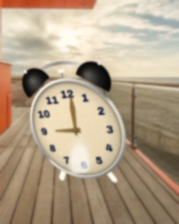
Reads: 9.01
